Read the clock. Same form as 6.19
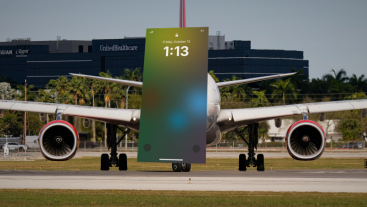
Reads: 1.13
